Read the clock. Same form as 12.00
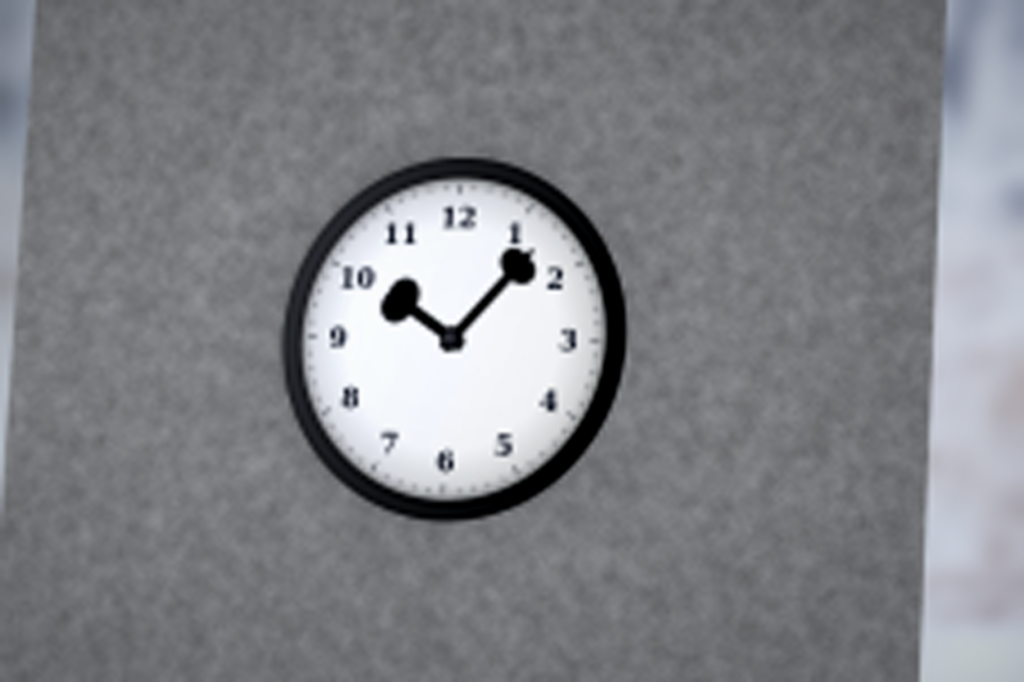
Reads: 10.07
